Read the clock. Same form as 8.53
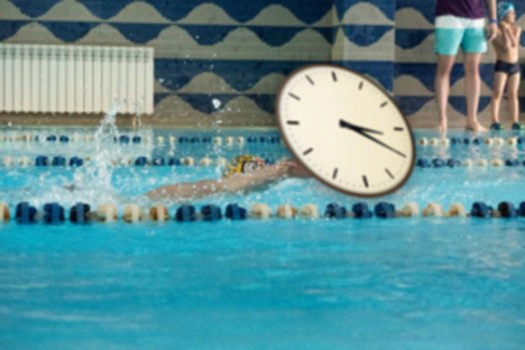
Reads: 3.20
